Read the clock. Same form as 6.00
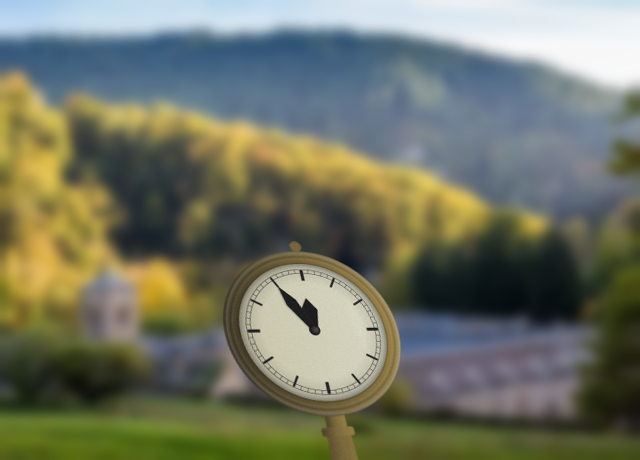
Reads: 11.55
